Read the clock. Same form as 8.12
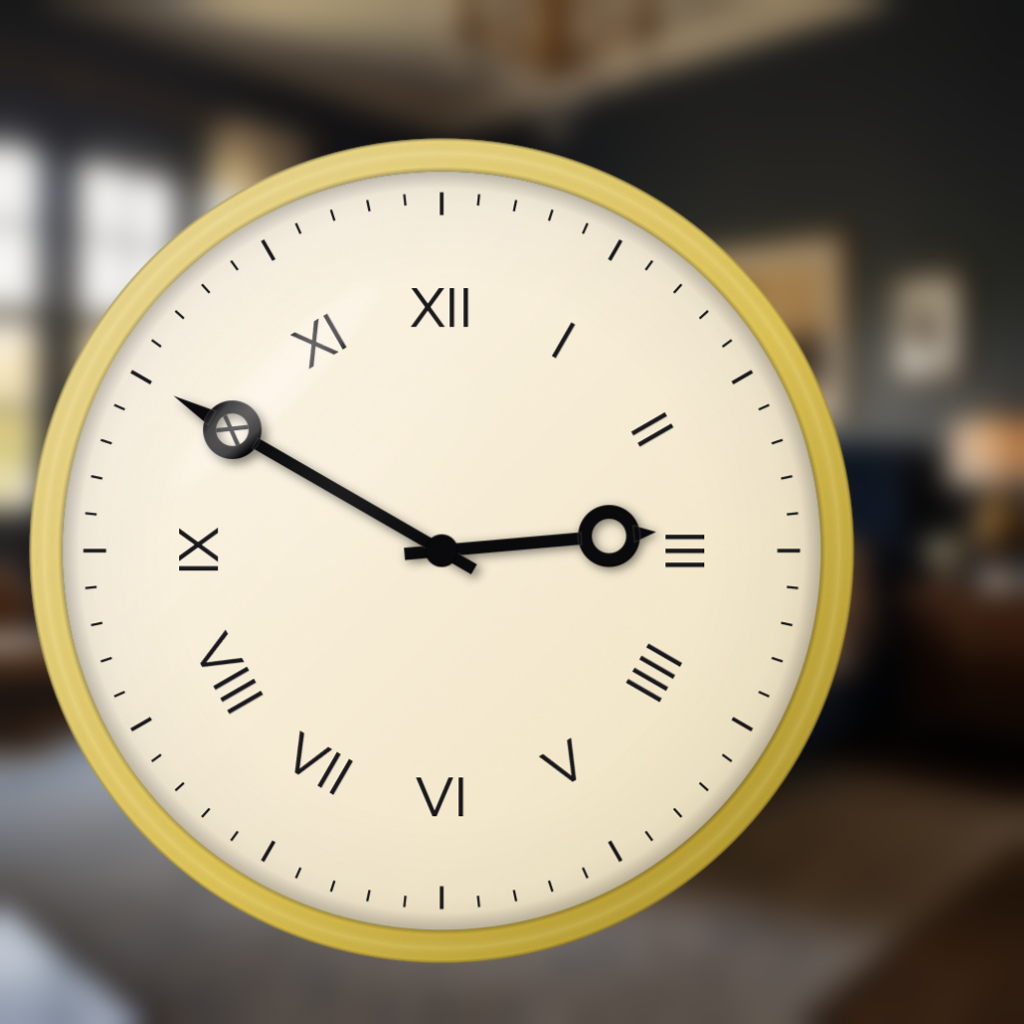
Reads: 2.50
